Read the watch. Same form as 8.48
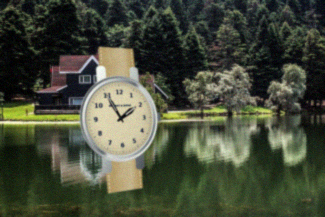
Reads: 1.55
